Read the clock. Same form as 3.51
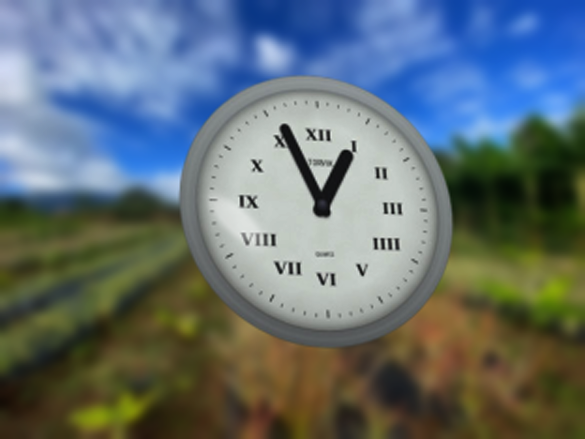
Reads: 12.56
